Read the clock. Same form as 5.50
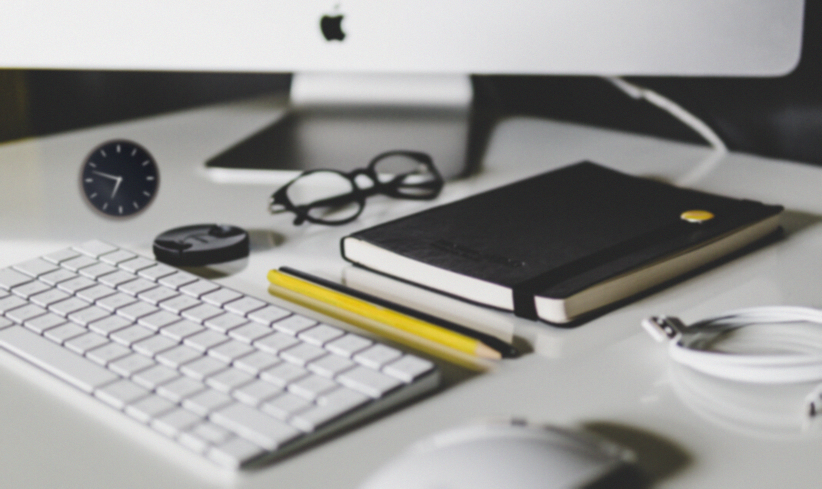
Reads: 6.48
